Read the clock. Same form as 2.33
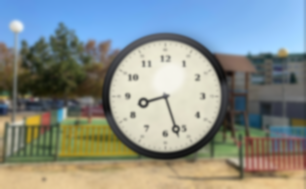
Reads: 8.27
